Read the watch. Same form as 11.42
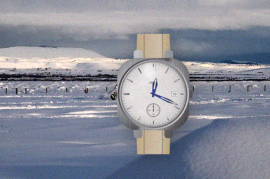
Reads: 12.19
